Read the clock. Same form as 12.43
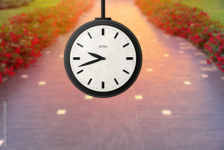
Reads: 9.42
